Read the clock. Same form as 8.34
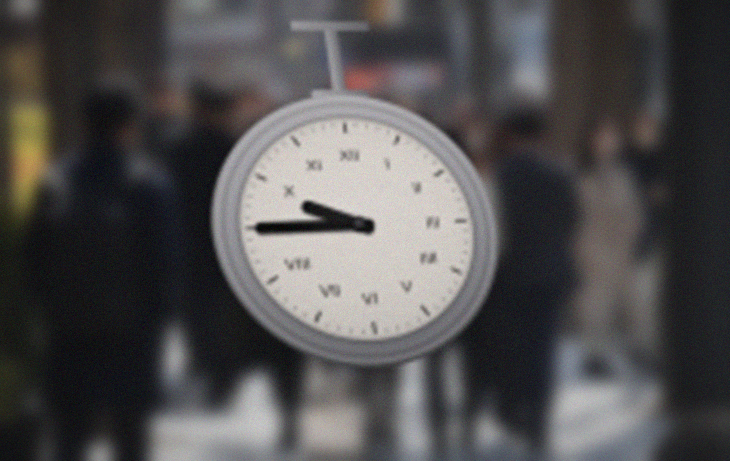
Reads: 9.45
